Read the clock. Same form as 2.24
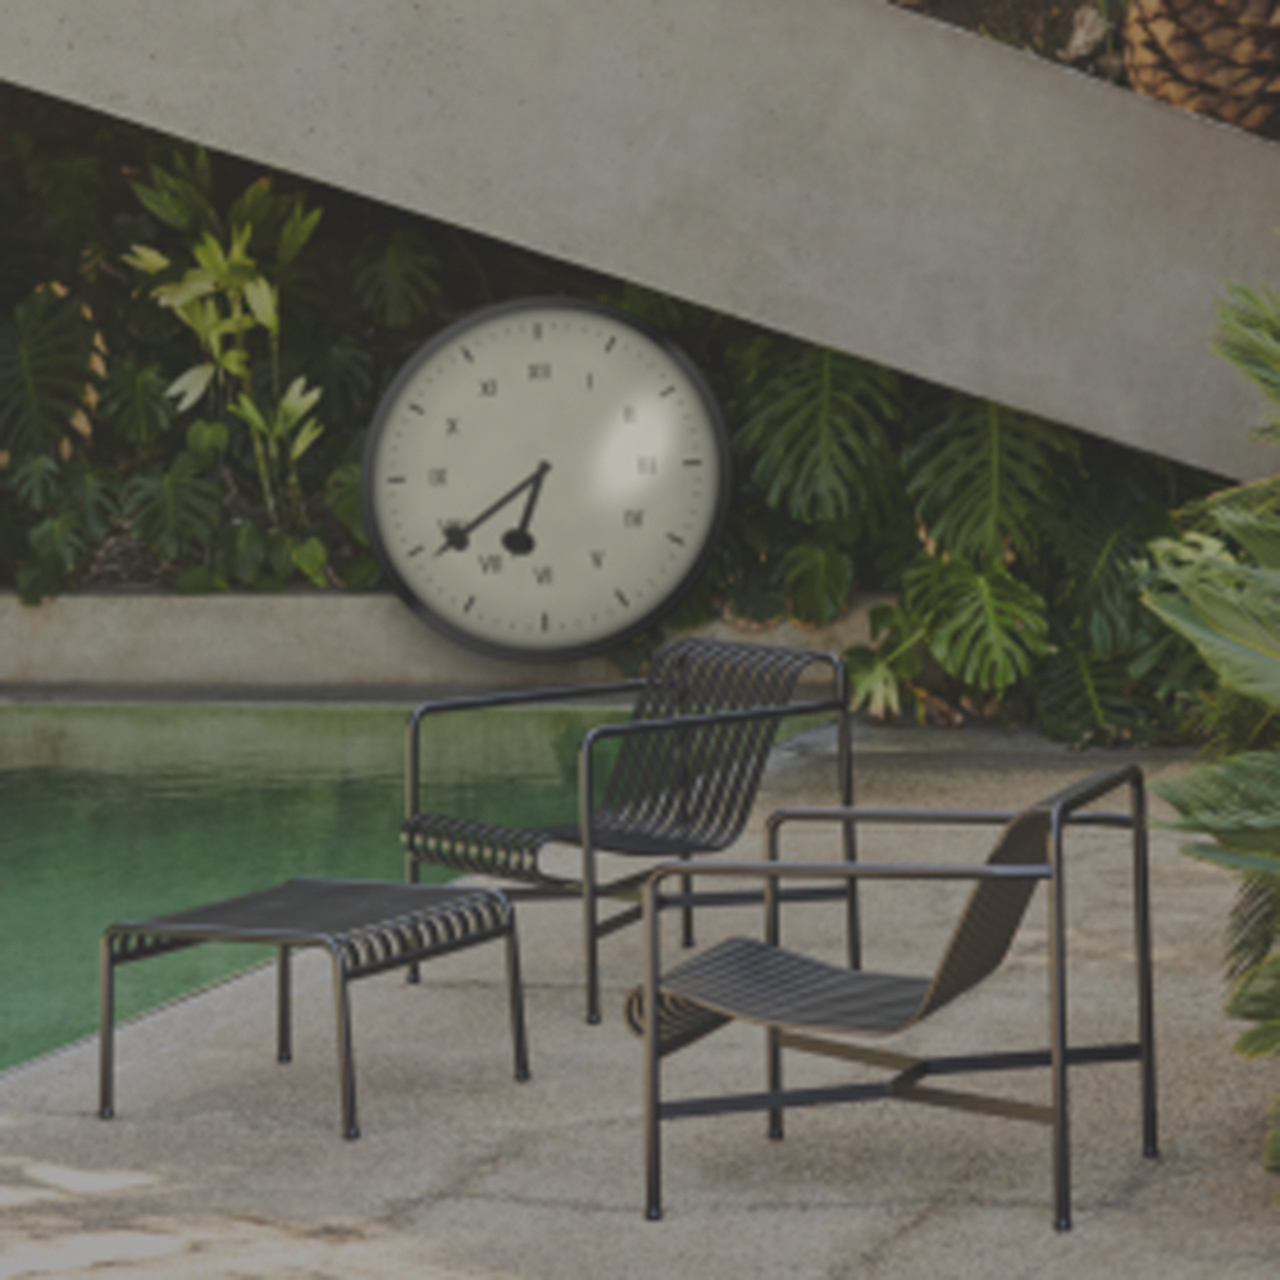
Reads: 6.39
